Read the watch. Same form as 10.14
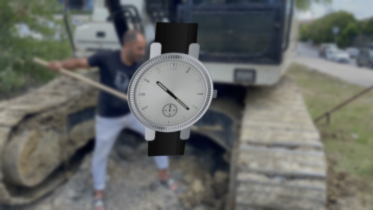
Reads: 10.22
